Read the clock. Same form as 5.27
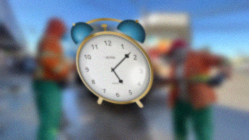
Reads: 5.08
